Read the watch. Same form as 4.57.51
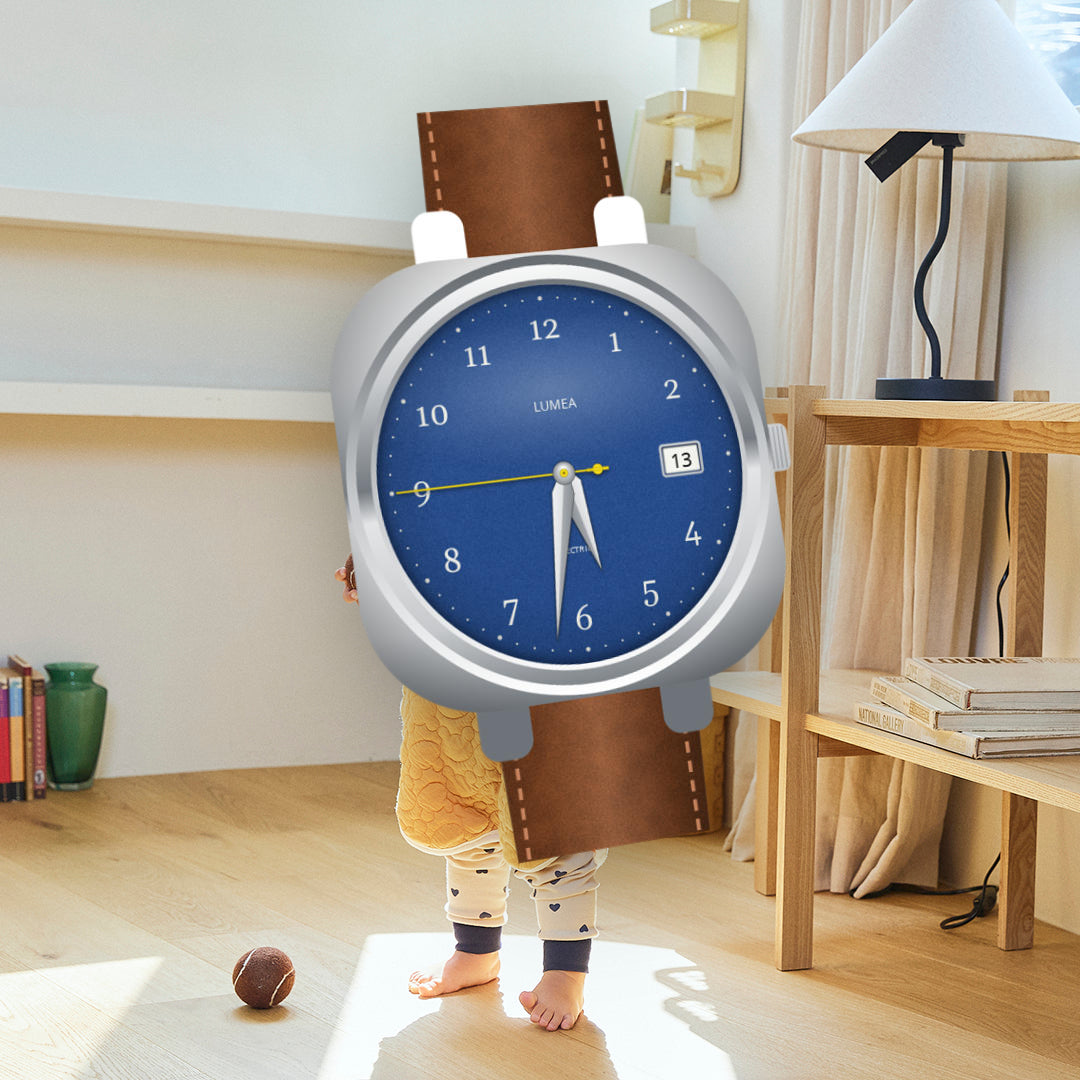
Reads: 5.31.45
